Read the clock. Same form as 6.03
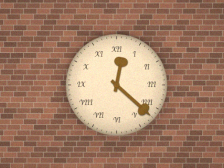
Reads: 12.22
